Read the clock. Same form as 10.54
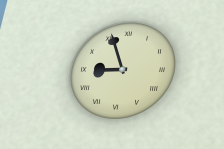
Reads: 8.56
